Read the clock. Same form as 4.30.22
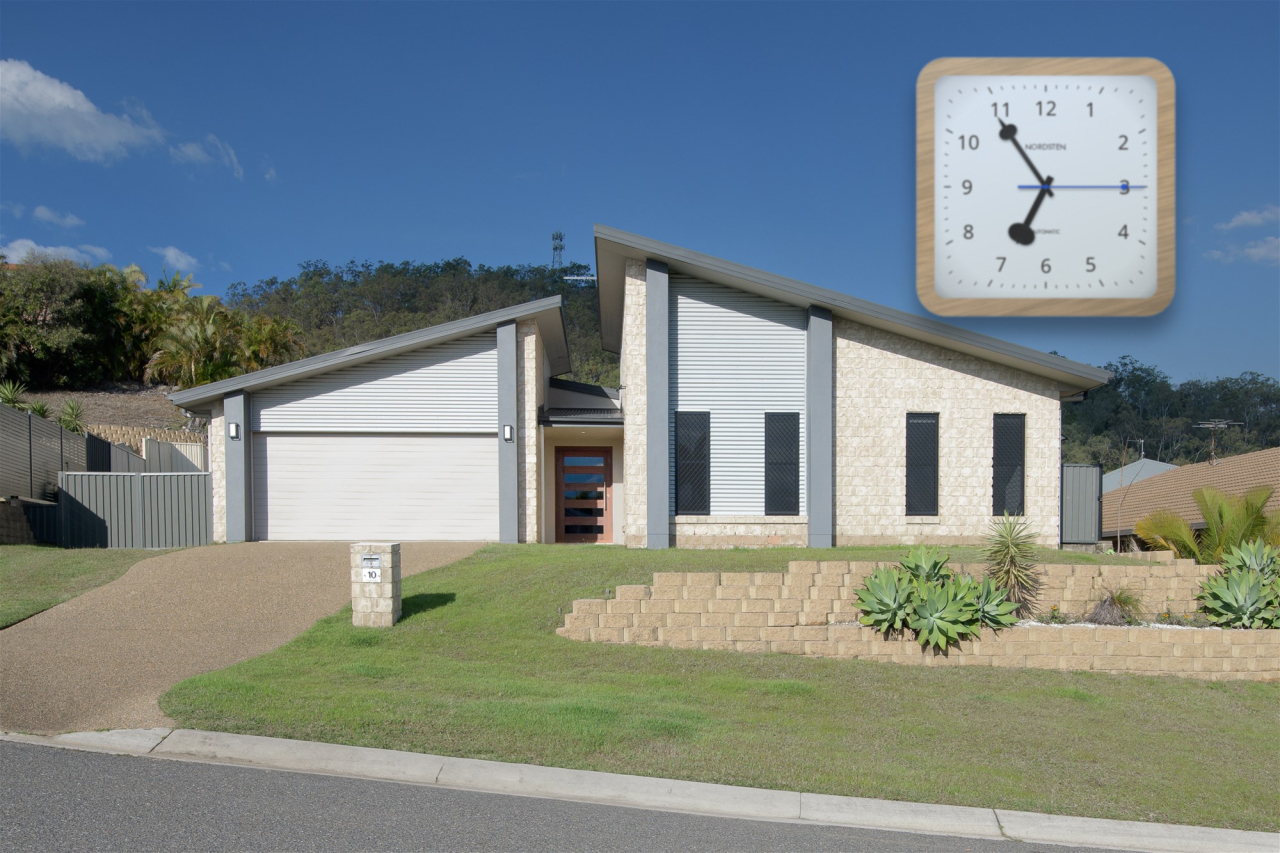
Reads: 6.54.15
